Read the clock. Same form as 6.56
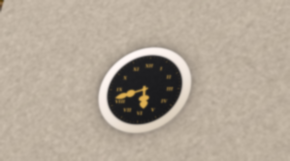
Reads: 5.42
